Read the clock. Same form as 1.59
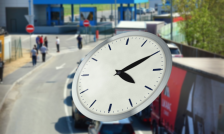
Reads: 4.10
